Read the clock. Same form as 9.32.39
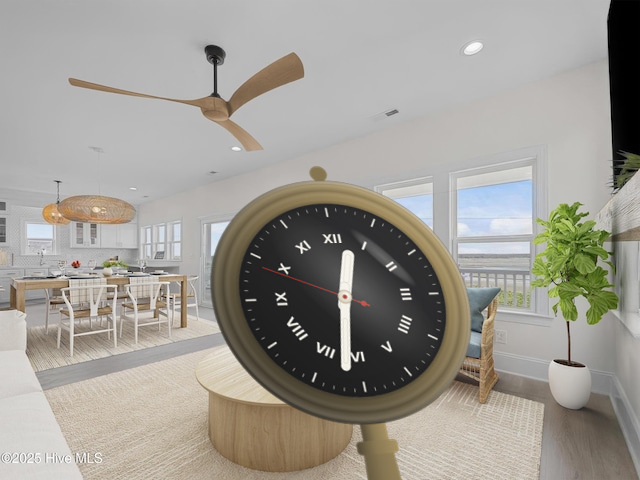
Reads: 12.31.49
